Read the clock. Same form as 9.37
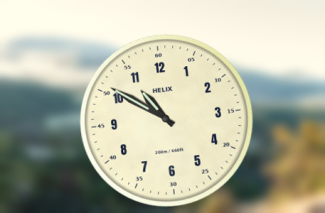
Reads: 10.51
